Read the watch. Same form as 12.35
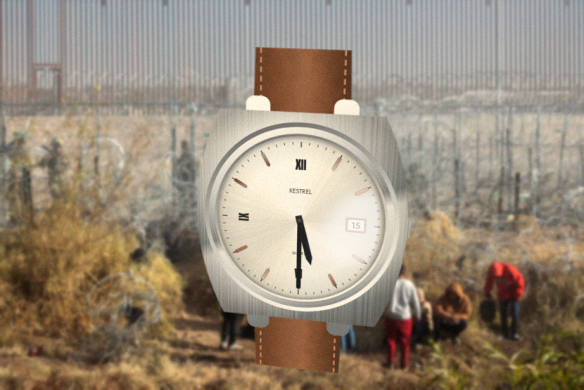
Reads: 5.30
